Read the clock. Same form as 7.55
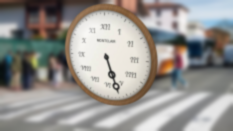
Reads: 5.27
